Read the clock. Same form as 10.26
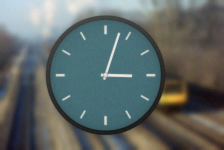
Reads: 3.03
